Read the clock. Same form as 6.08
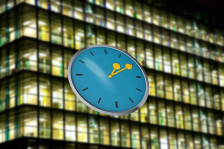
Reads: 1.10
